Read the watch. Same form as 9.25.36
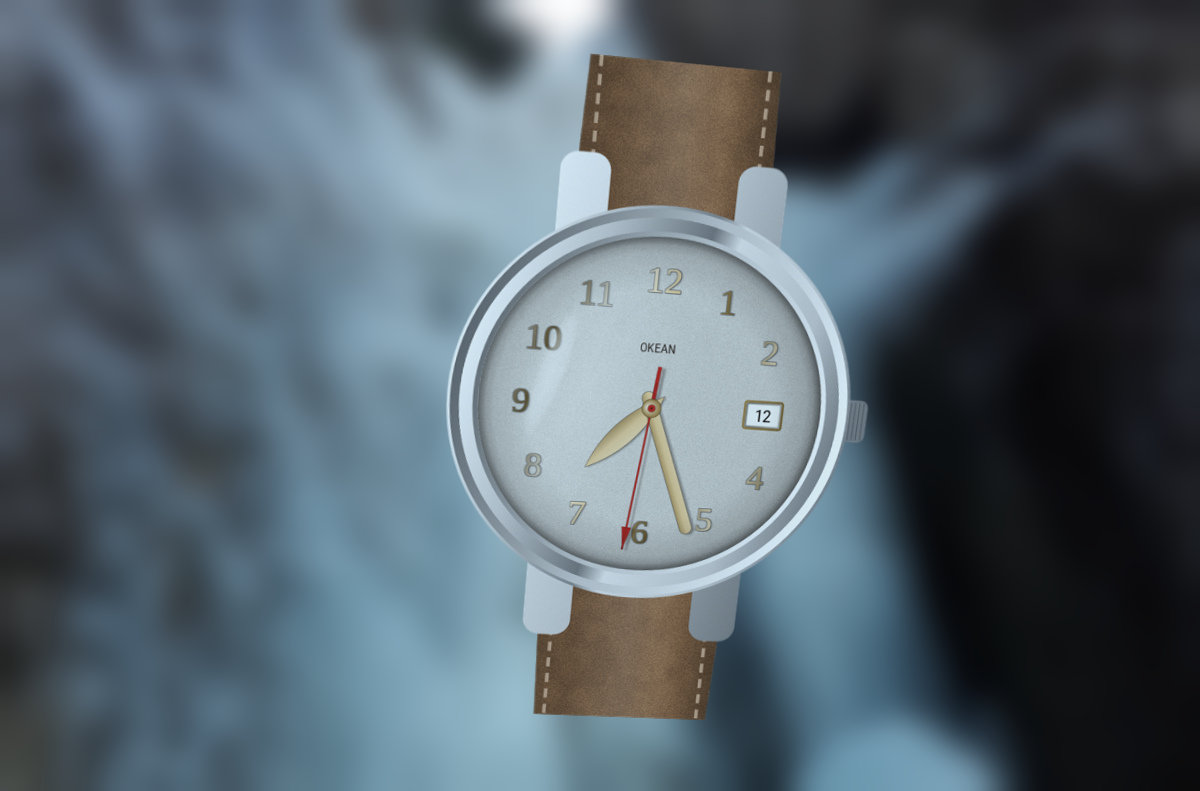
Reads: 7.26.31
